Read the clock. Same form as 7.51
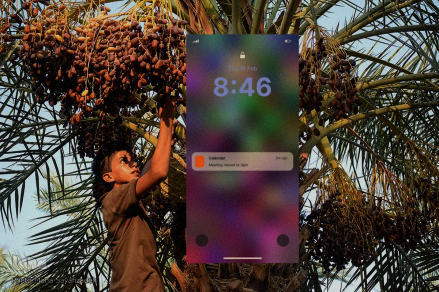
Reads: 8.46
